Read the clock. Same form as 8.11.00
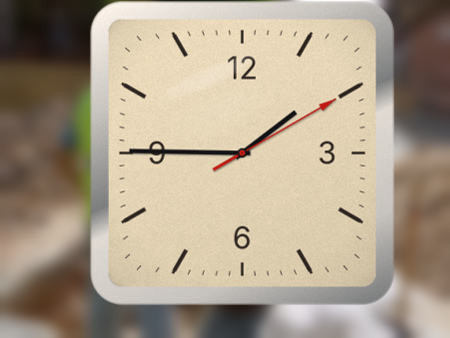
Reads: 1.45.10
